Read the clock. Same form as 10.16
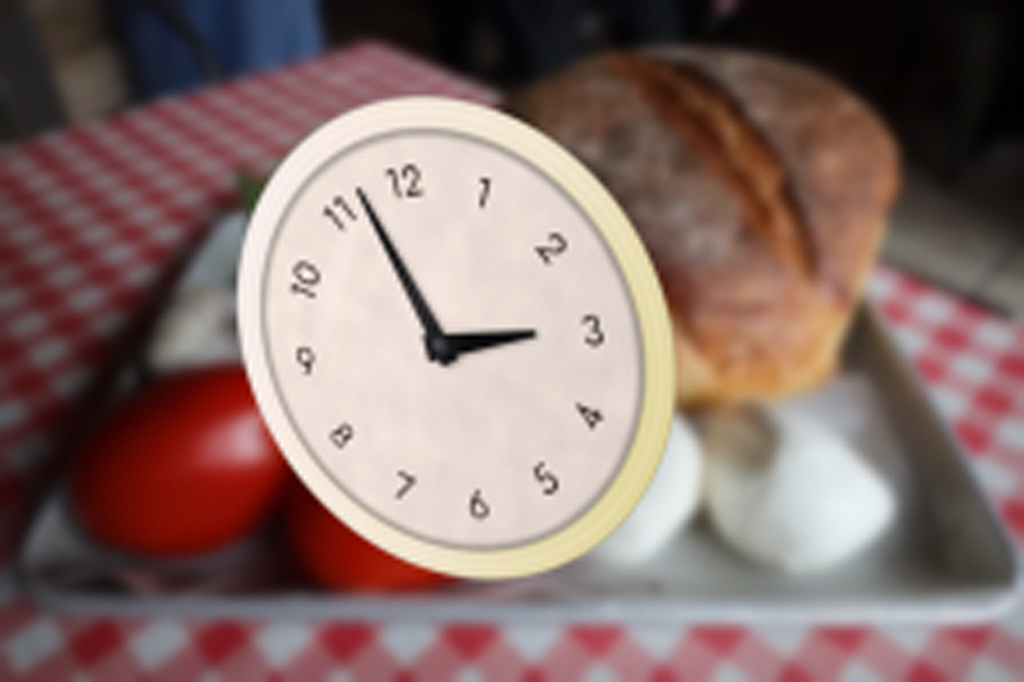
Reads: 2.57
